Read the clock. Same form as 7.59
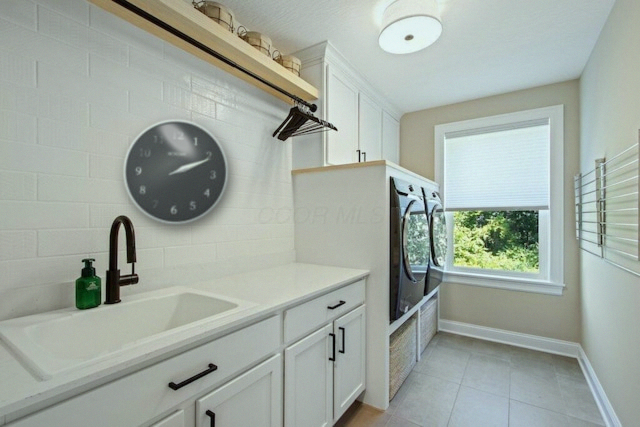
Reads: 2.11
